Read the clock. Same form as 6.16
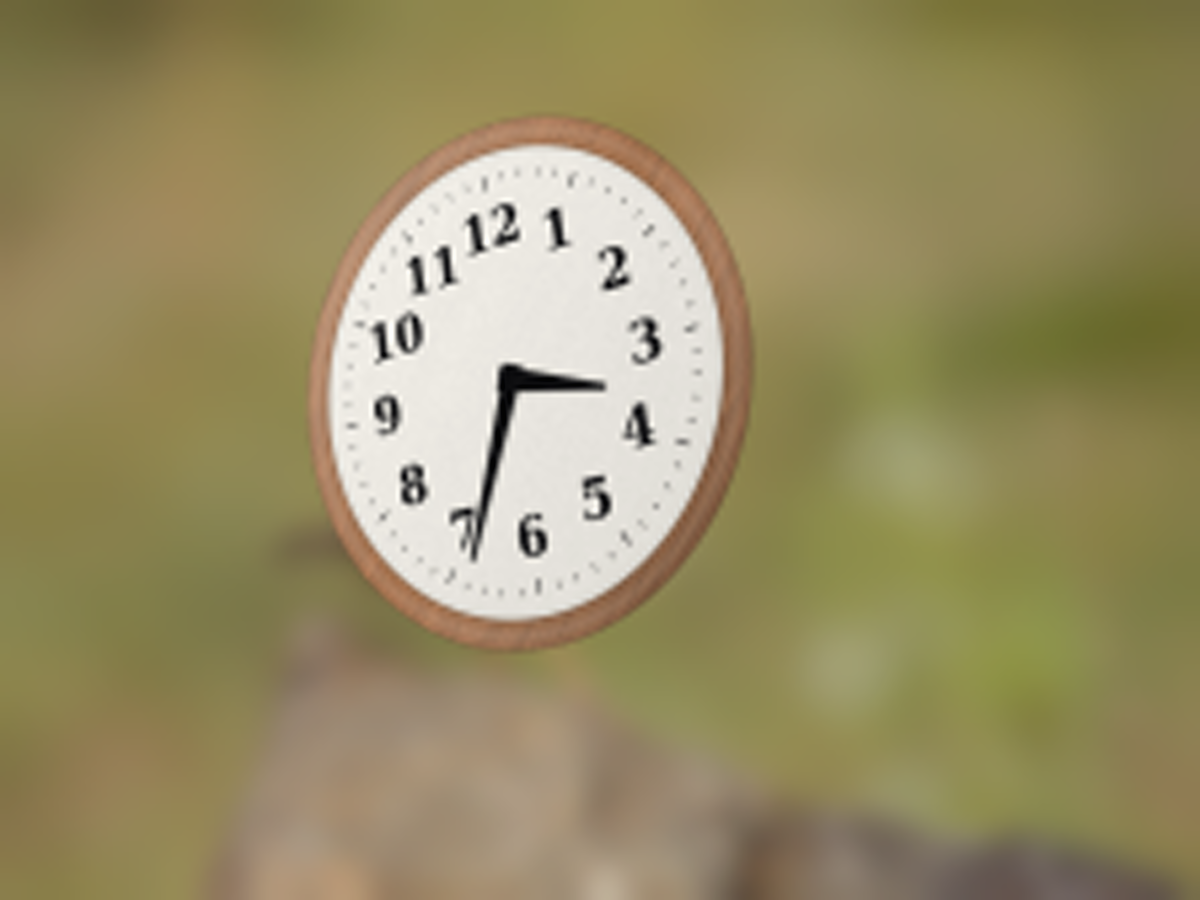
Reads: 3.34
